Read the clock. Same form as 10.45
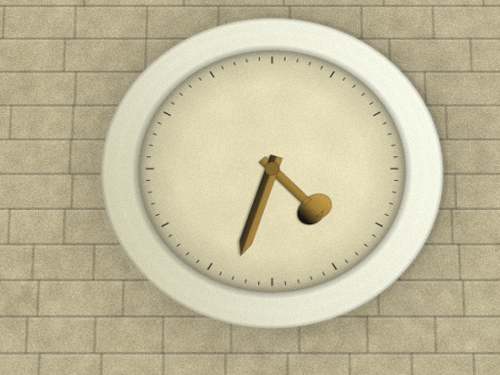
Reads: 4.33
